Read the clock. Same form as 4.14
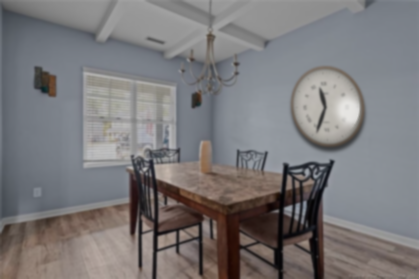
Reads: 11.34
